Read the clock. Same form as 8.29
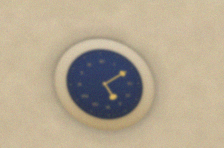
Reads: 5.10
